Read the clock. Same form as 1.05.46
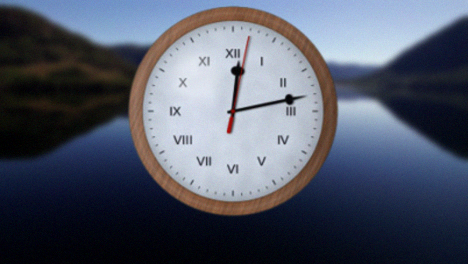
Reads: 12.13.02
